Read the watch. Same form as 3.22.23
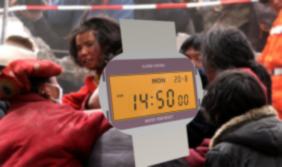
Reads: 14.50.00
